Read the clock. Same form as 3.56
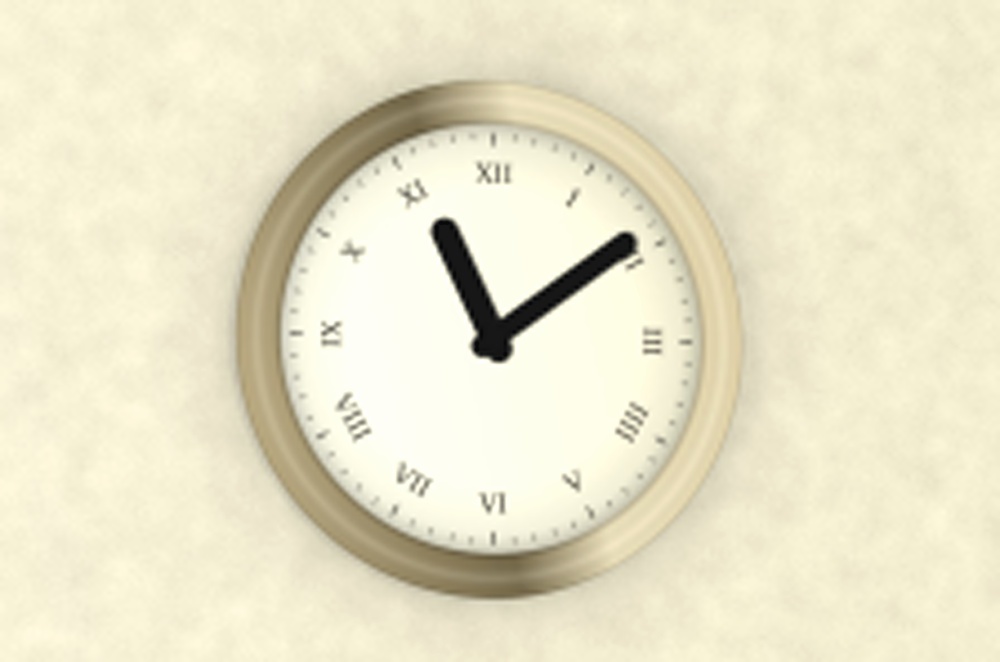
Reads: 11.09
